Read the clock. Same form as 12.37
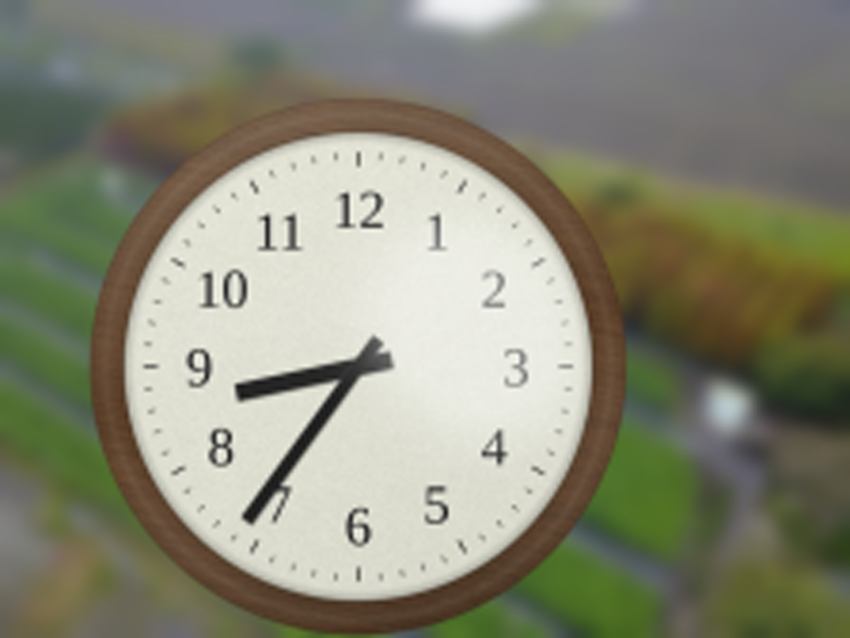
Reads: 8.36
